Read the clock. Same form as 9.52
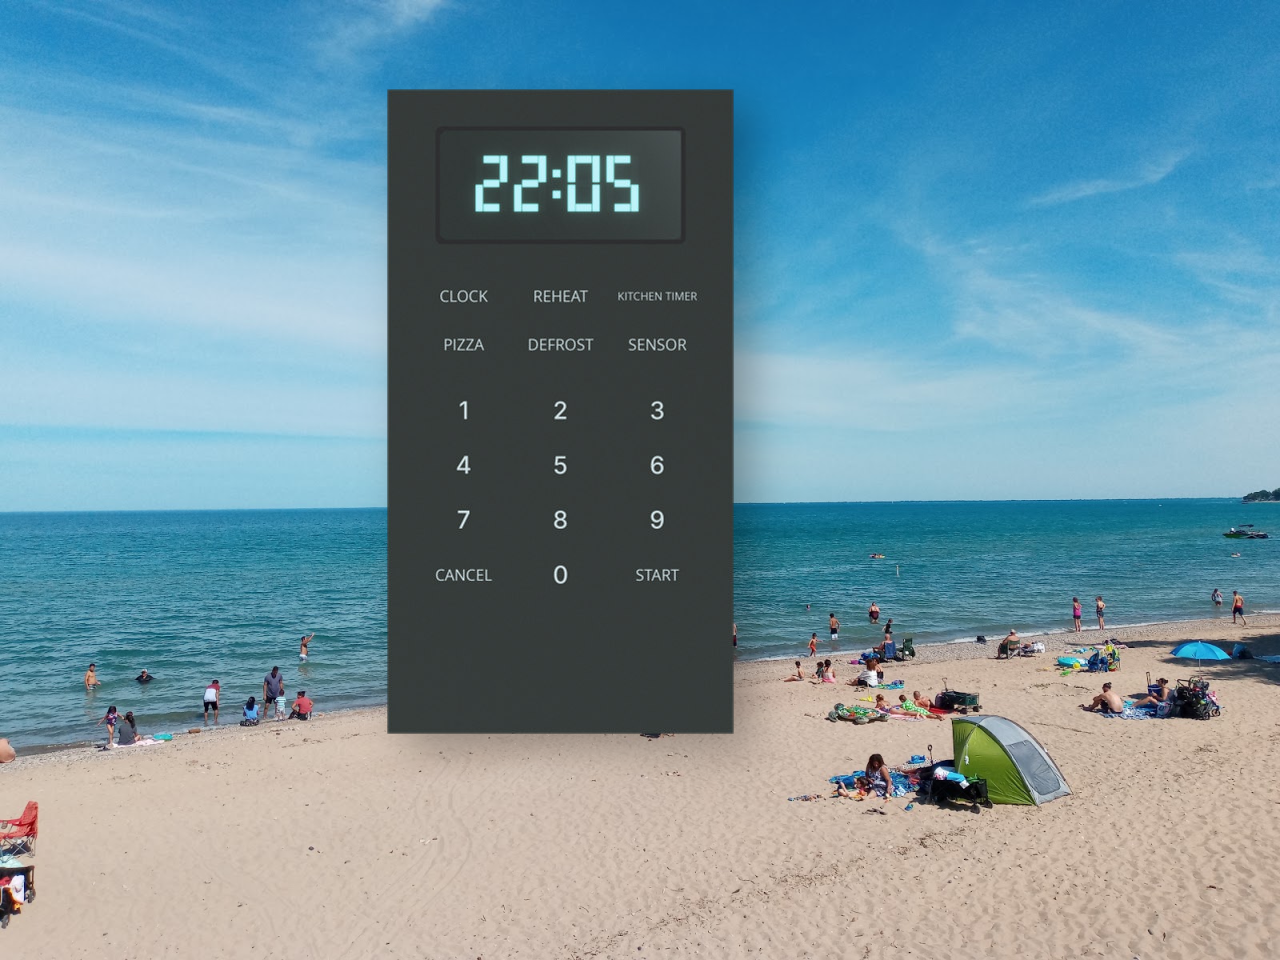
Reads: 22.05
